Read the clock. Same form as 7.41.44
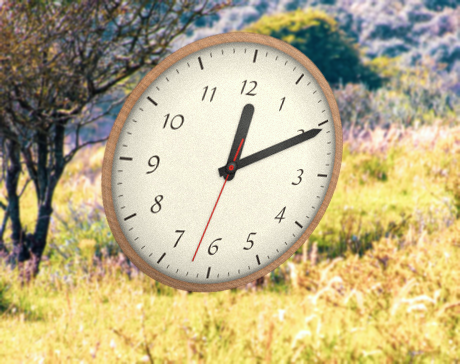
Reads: 12.10.32
